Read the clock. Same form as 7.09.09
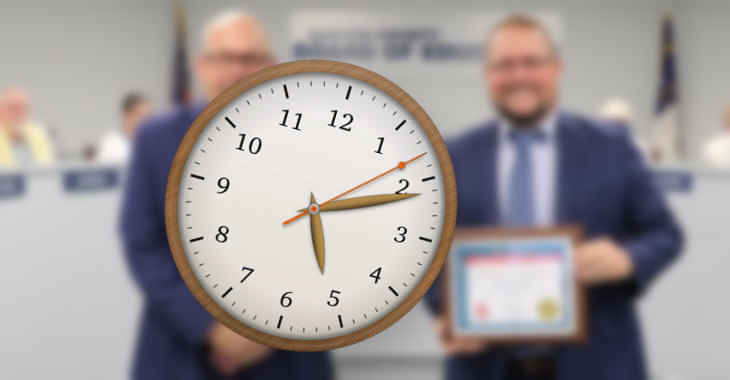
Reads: 5.11.08
